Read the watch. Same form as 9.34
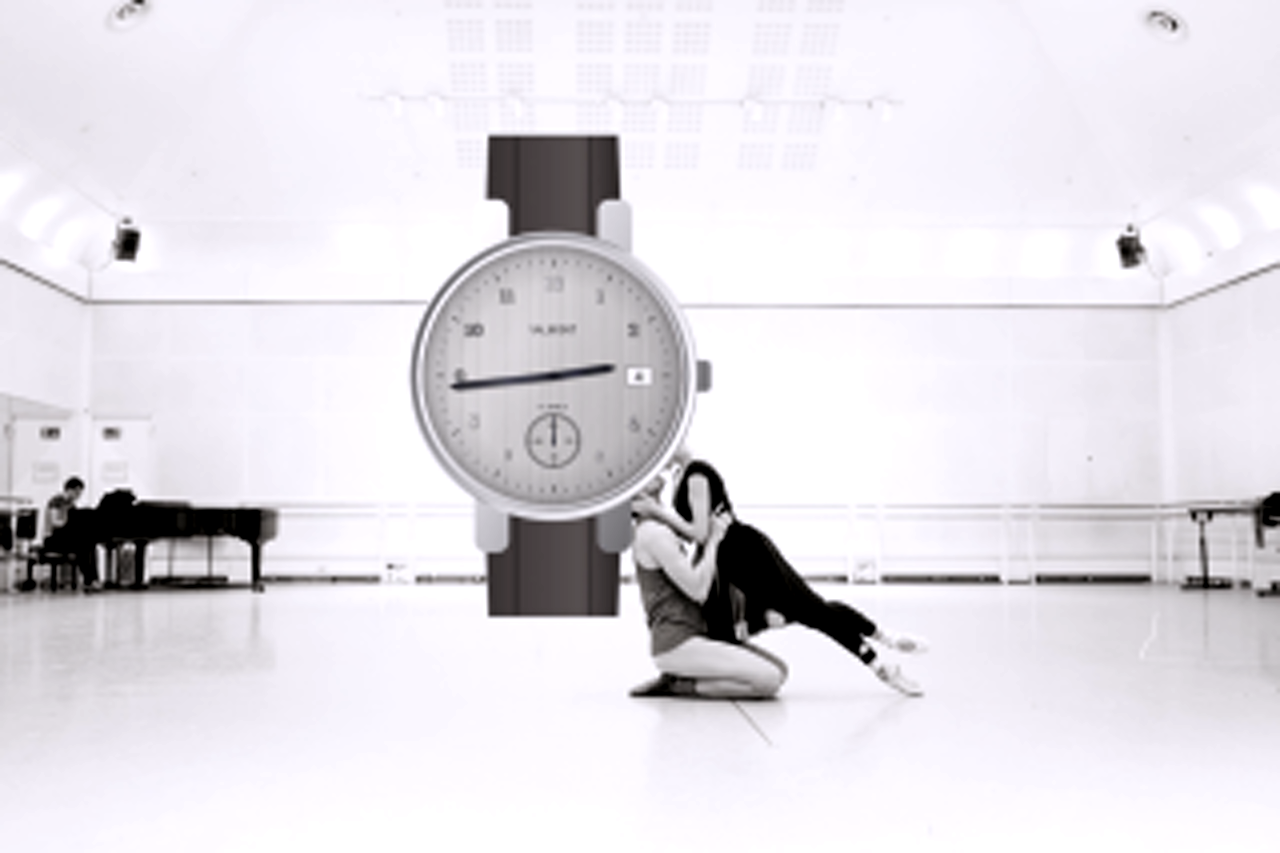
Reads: 2.44
